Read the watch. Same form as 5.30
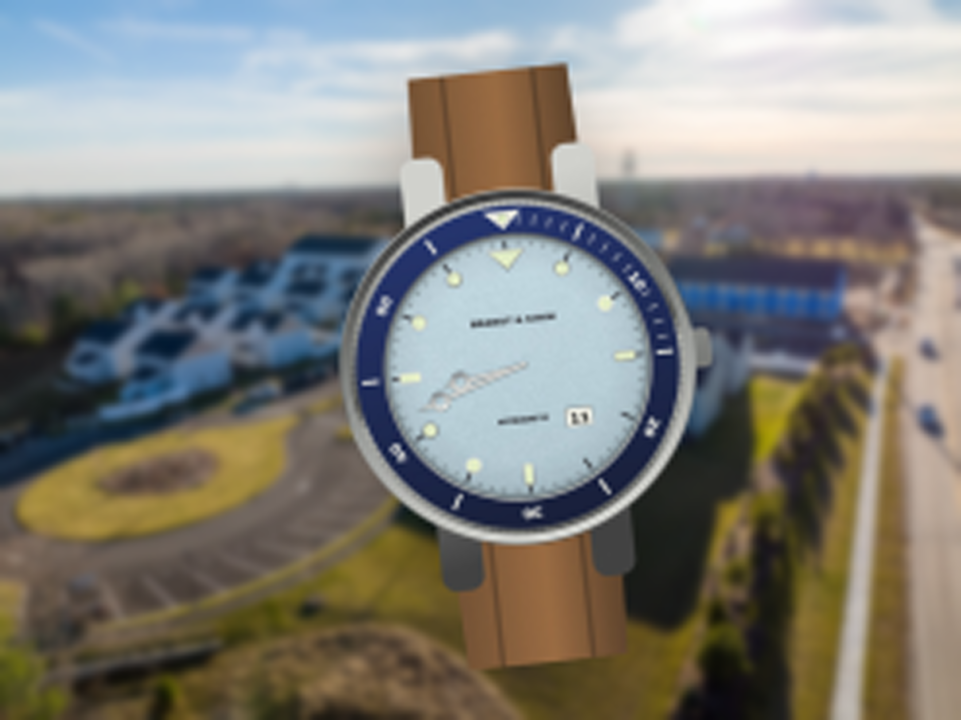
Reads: 8.42
